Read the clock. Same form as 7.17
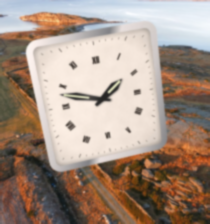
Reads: 1.48
